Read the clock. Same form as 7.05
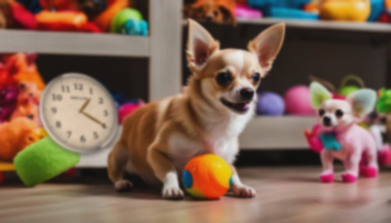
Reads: 1.20
